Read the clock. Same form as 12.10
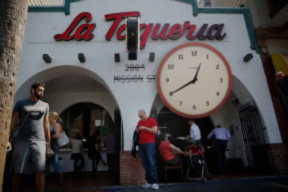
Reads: 12.40
